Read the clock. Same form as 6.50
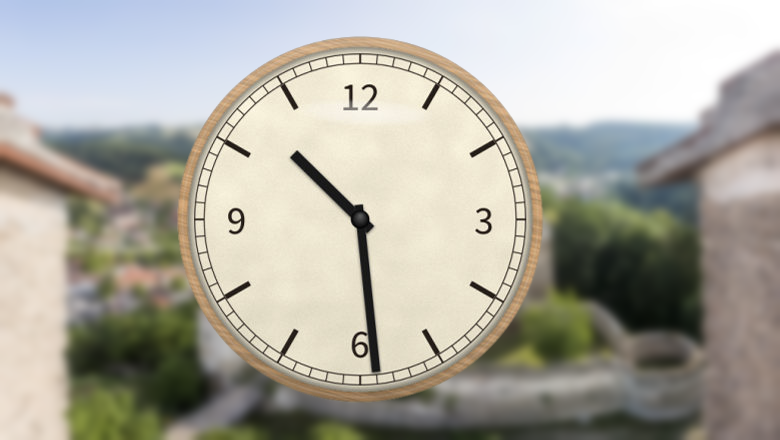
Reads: 10.29
